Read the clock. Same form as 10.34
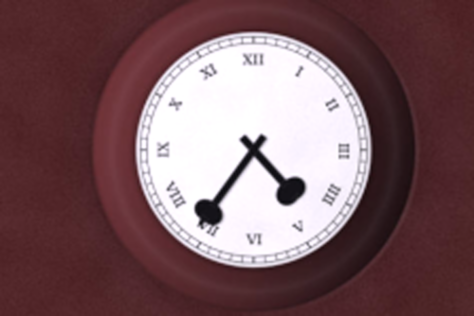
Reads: 4.36
